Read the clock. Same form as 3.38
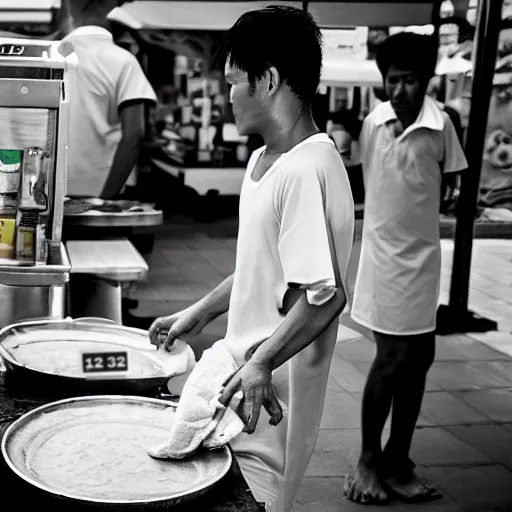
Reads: 12.32
